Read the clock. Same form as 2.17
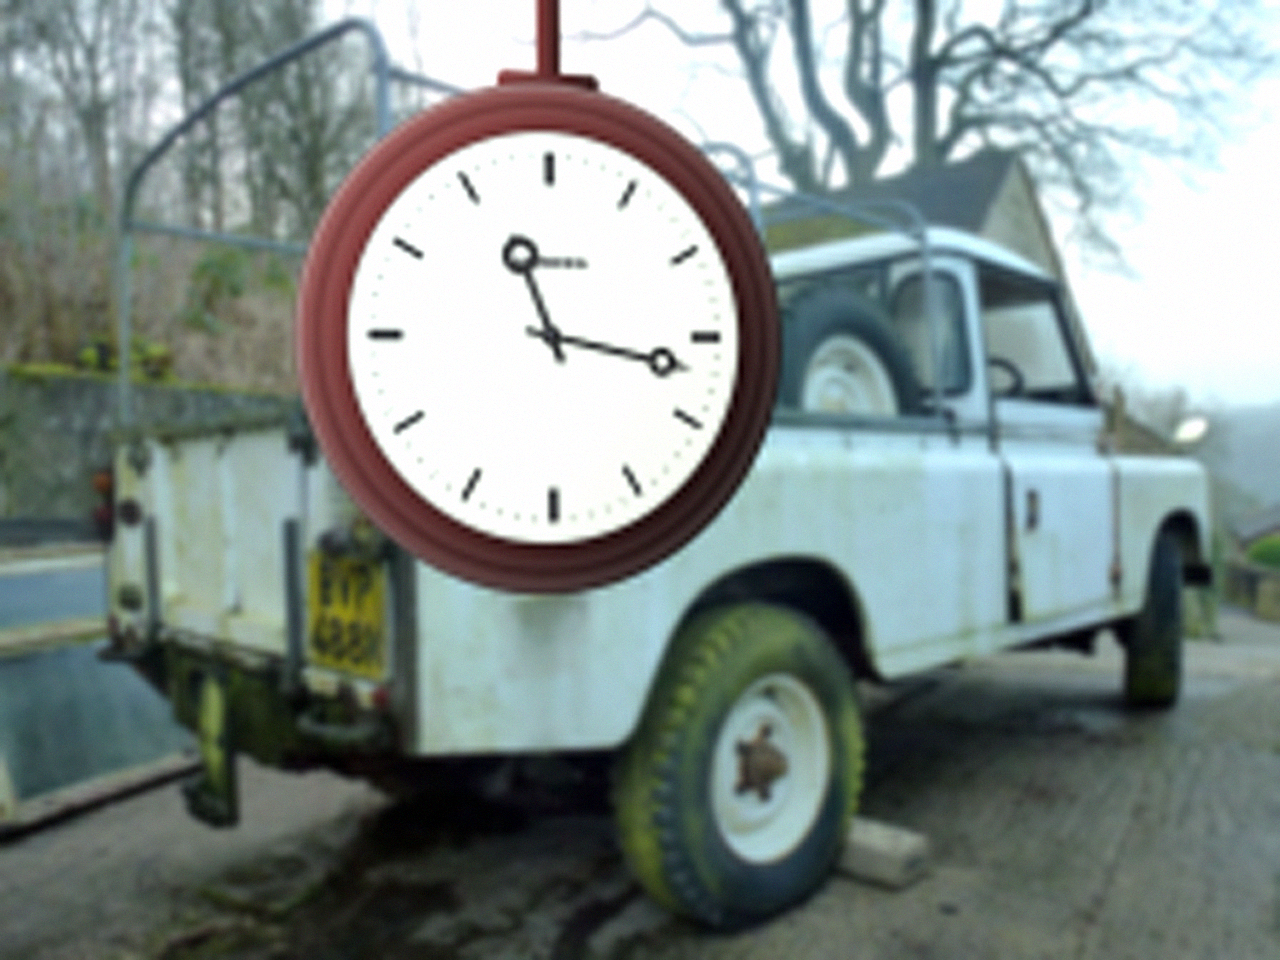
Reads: 11.17
